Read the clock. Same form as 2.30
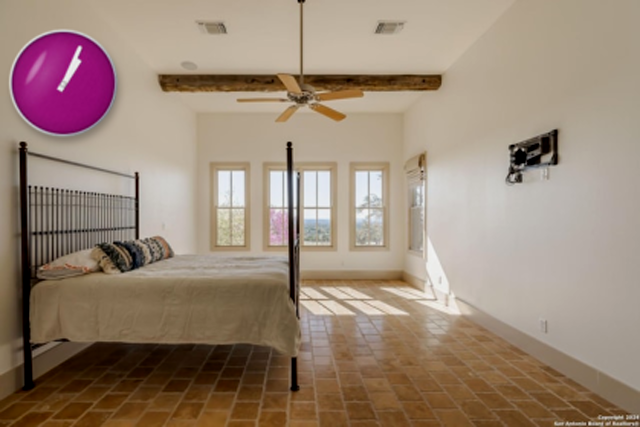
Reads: 1.04
